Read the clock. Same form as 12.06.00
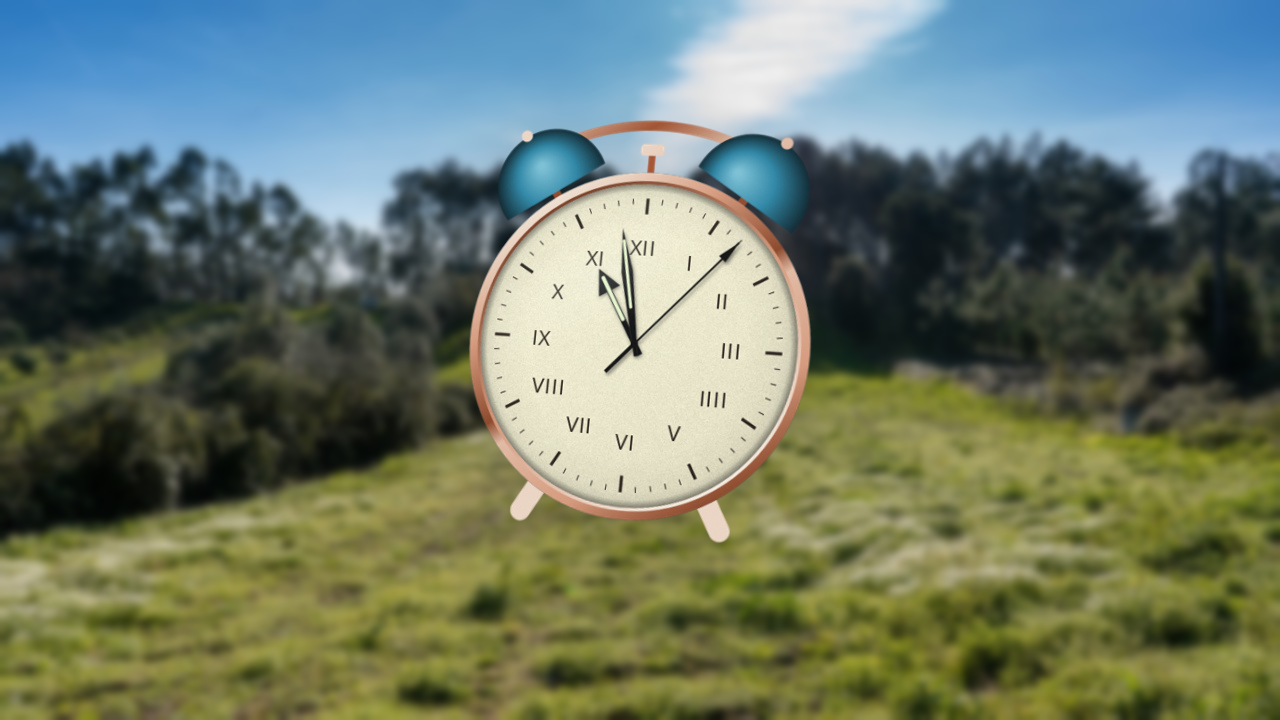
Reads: 10.58.07
